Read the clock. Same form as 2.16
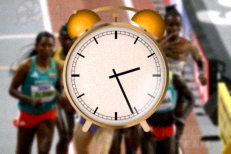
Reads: 2.26
